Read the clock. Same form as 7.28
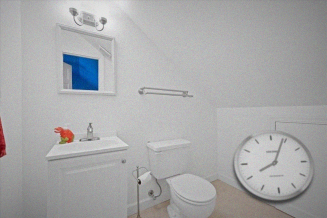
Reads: 8.04
